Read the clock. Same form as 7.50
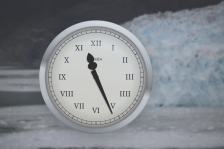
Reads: 11.26
